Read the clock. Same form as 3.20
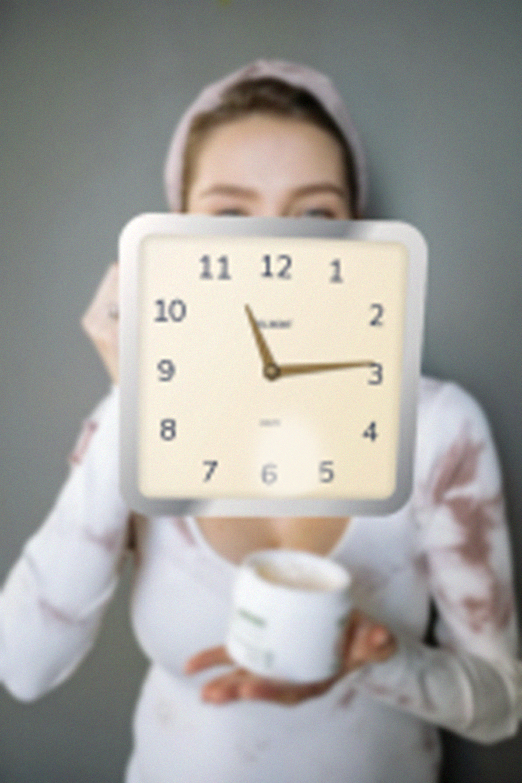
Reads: 11.14
